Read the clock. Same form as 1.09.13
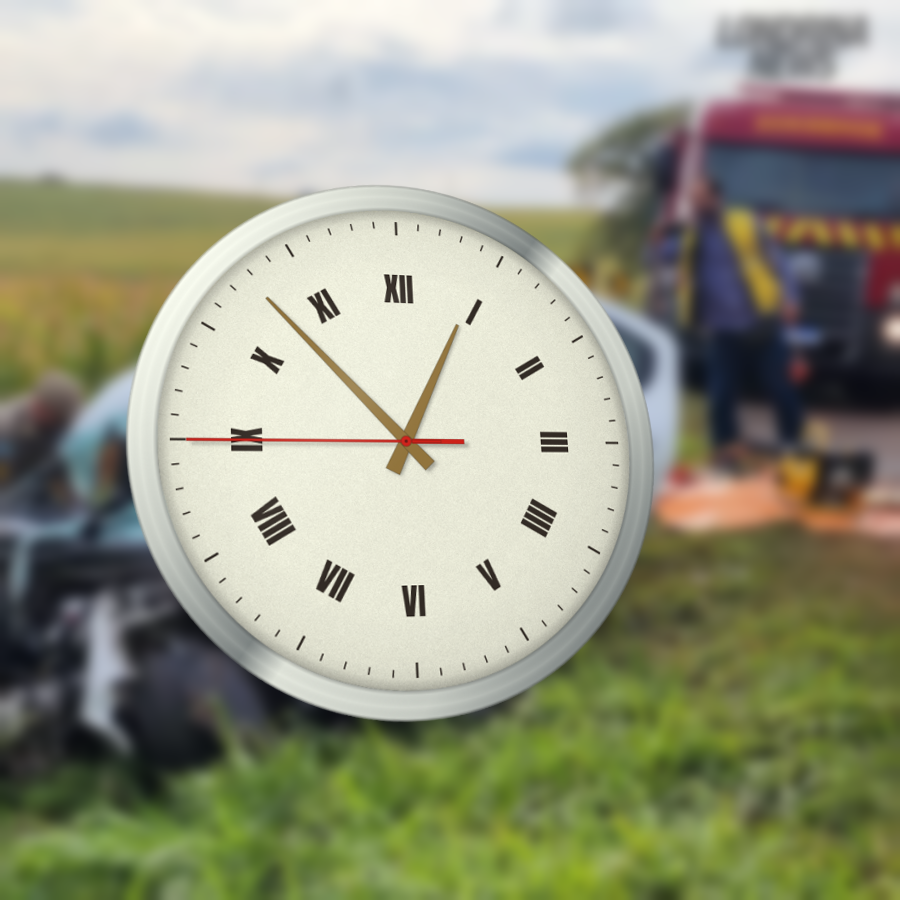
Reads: 12.52.45
